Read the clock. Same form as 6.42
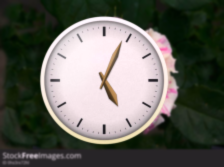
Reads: 5.04
